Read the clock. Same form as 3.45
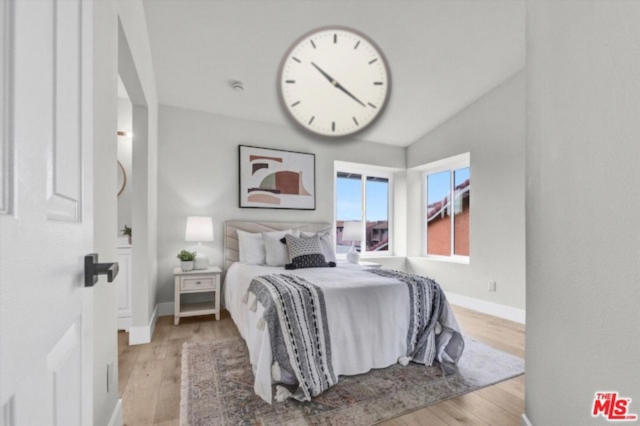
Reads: 10.21
